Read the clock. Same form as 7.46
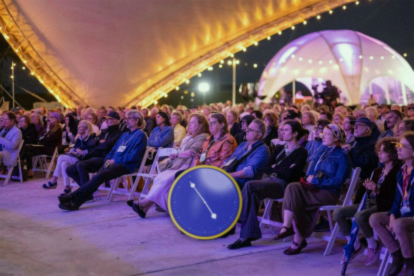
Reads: 4.54
